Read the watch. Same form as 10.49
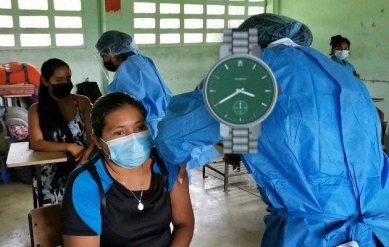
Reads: 3.40
